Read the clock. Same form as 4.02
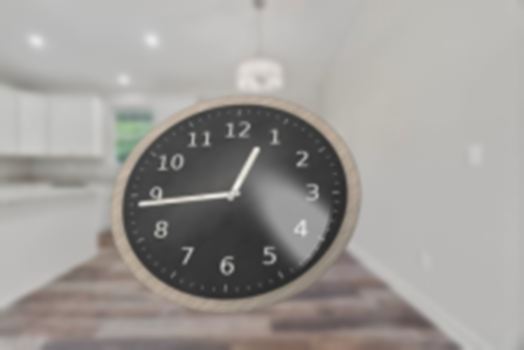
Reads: 12.44
